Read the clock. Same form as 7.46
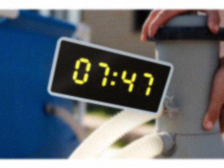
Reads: 7.47
